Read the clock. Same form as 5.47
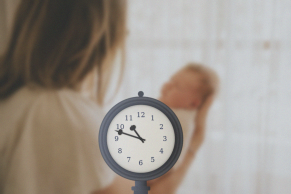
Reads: 10.48
